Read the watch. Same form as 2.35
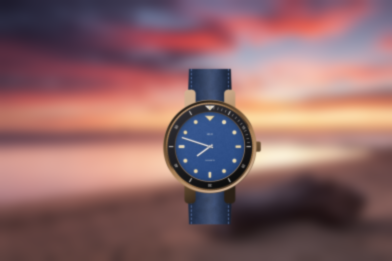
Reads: 7.48
